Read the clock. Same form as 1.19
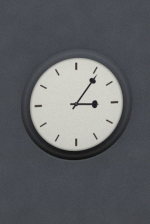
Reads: 3.06
